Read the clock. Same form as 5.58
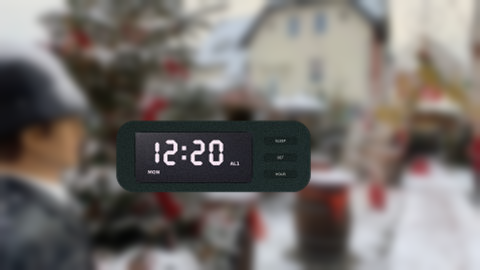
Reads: 12.20
